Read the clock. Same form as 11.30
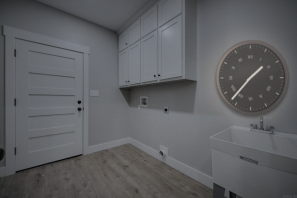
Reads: 1.37
